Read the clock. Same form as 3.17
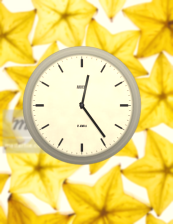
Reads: 12.24
